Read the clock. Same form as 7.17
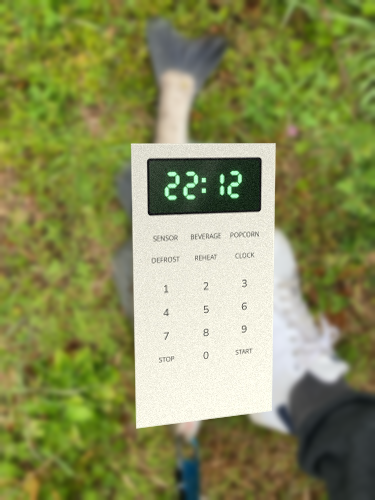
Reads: 22.12
